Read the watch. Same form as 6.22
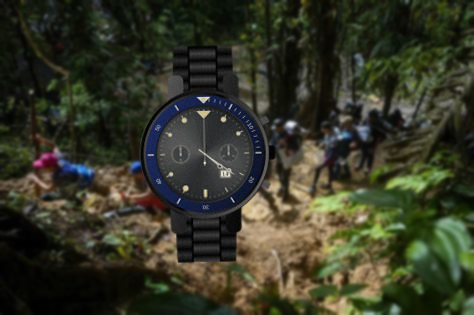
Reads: 4.21
